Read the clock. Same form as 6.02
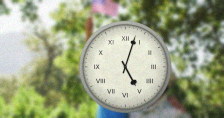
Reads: 5.03
